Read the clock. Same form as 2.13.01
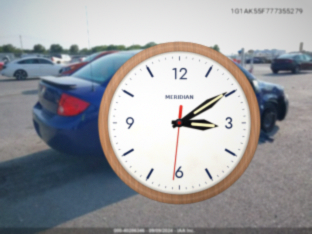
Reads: 3.09.31
